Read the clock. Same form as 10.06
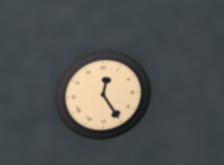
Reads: 12.25
